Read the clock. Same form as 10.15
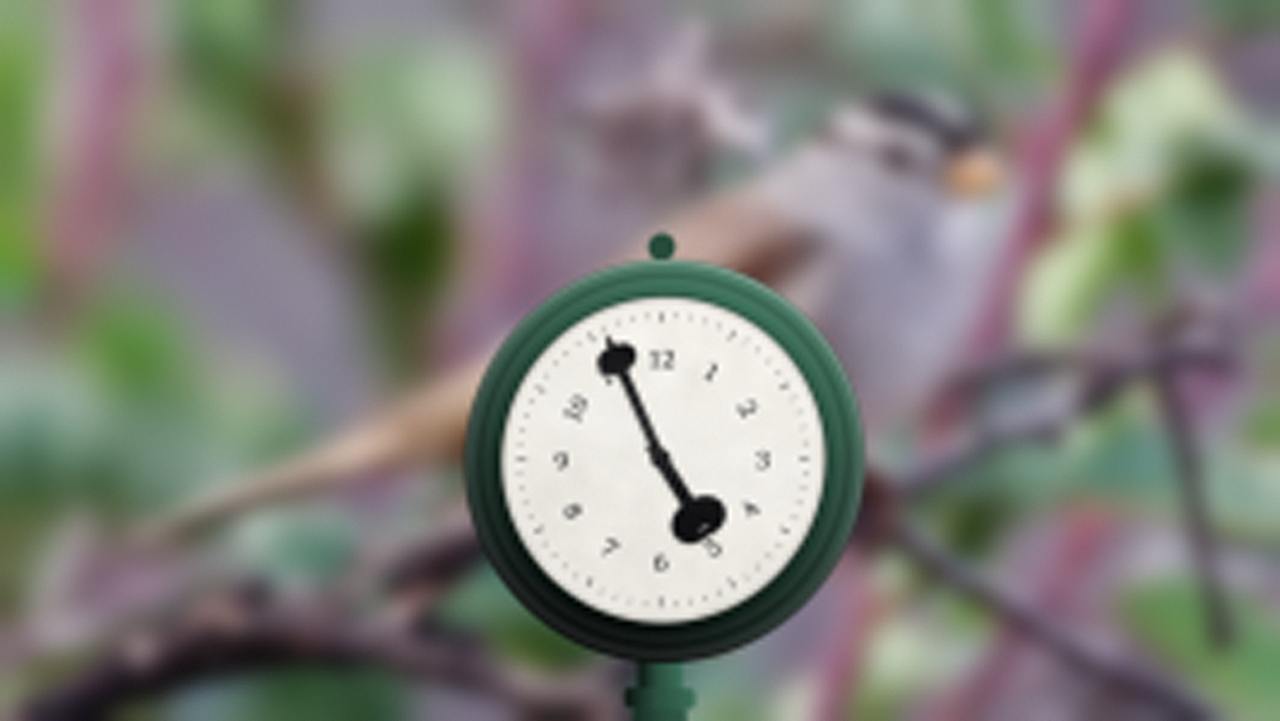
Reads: 4.56
